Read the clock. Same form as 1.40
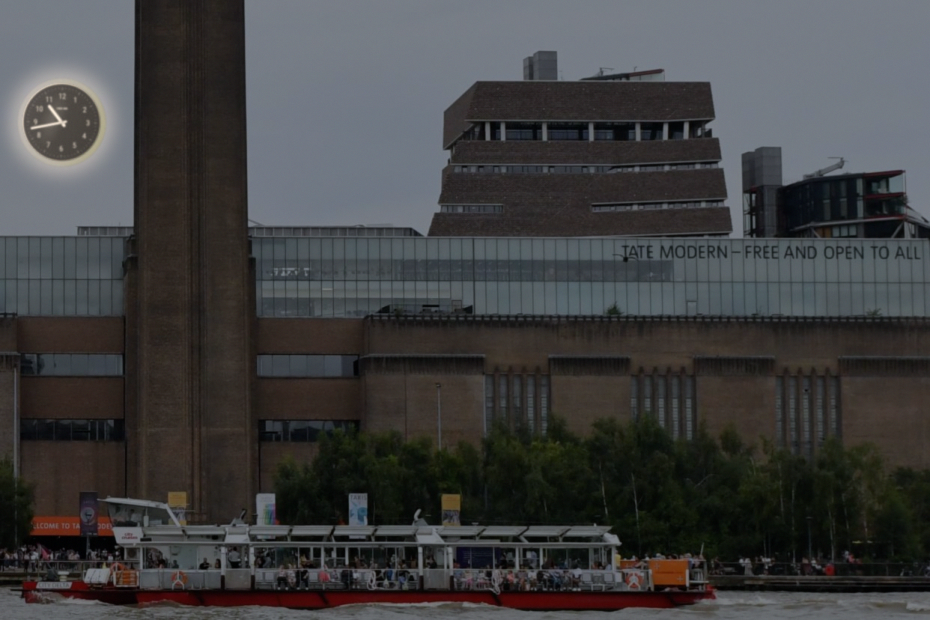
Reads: 10.43
